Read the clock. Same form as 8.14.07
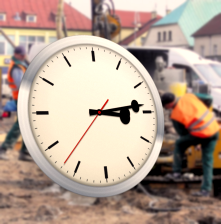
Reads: 3.13.37
